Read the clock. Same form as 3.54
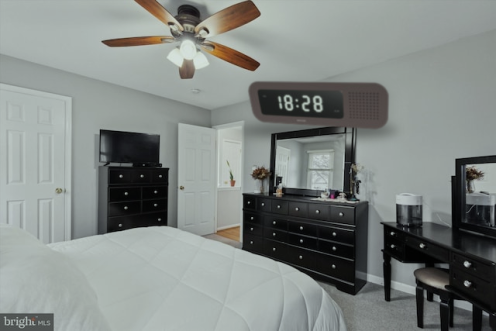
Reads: 18.28
